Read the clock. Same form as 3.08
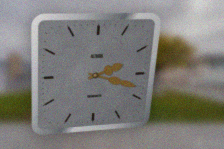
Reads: 2.18
